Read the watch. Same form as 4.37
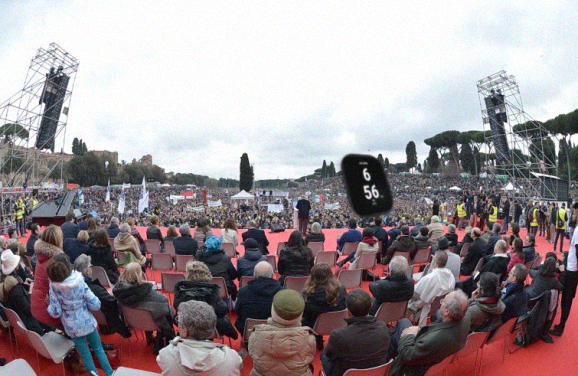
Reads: 6.56
